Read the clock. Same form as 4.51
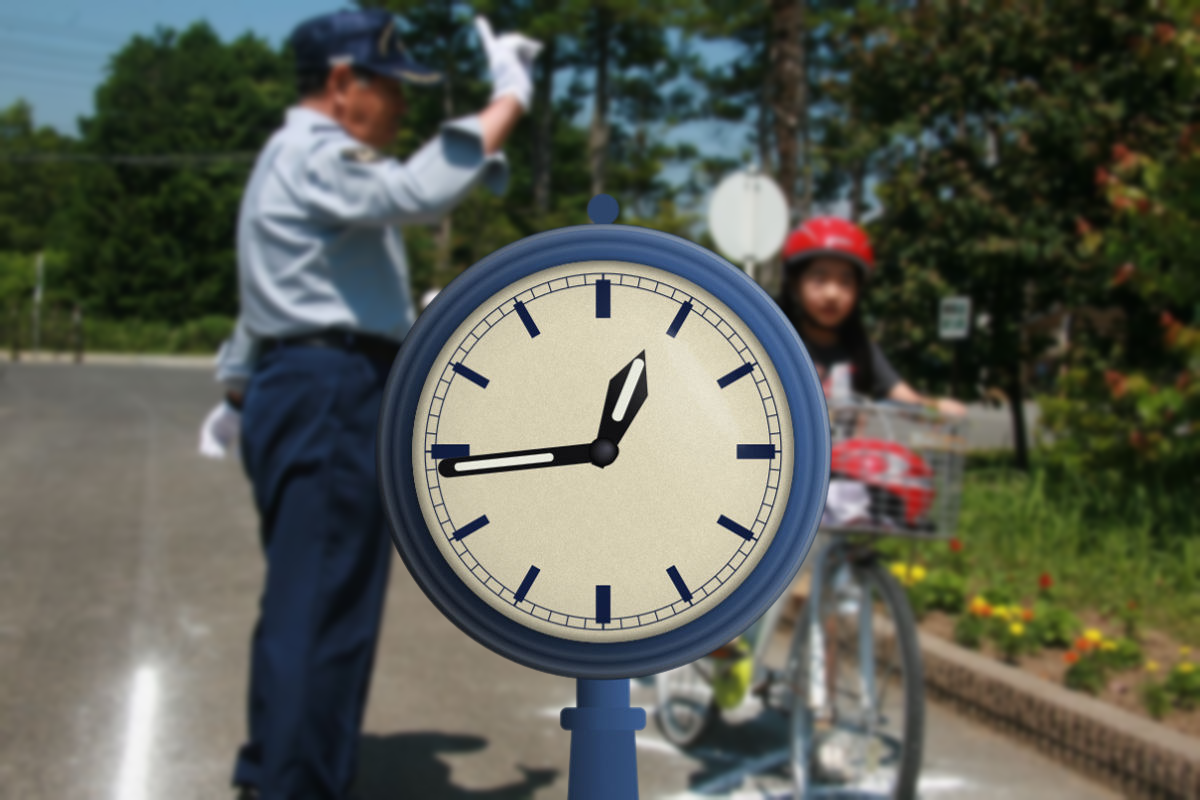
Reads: 12.44
